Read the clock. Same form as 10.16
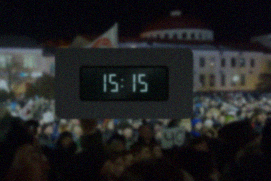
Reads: 15.15
